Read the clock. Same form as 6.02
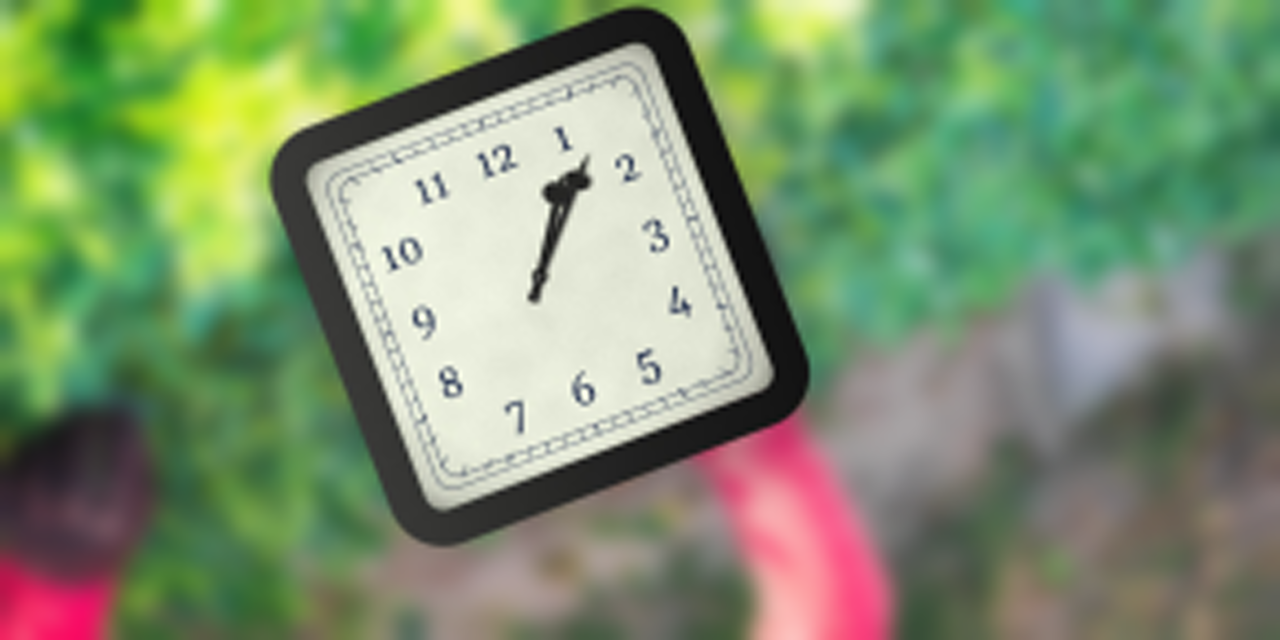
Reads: 1.07
